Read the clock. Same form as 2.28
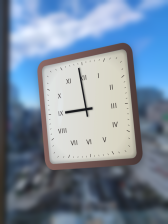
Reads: 8.59
